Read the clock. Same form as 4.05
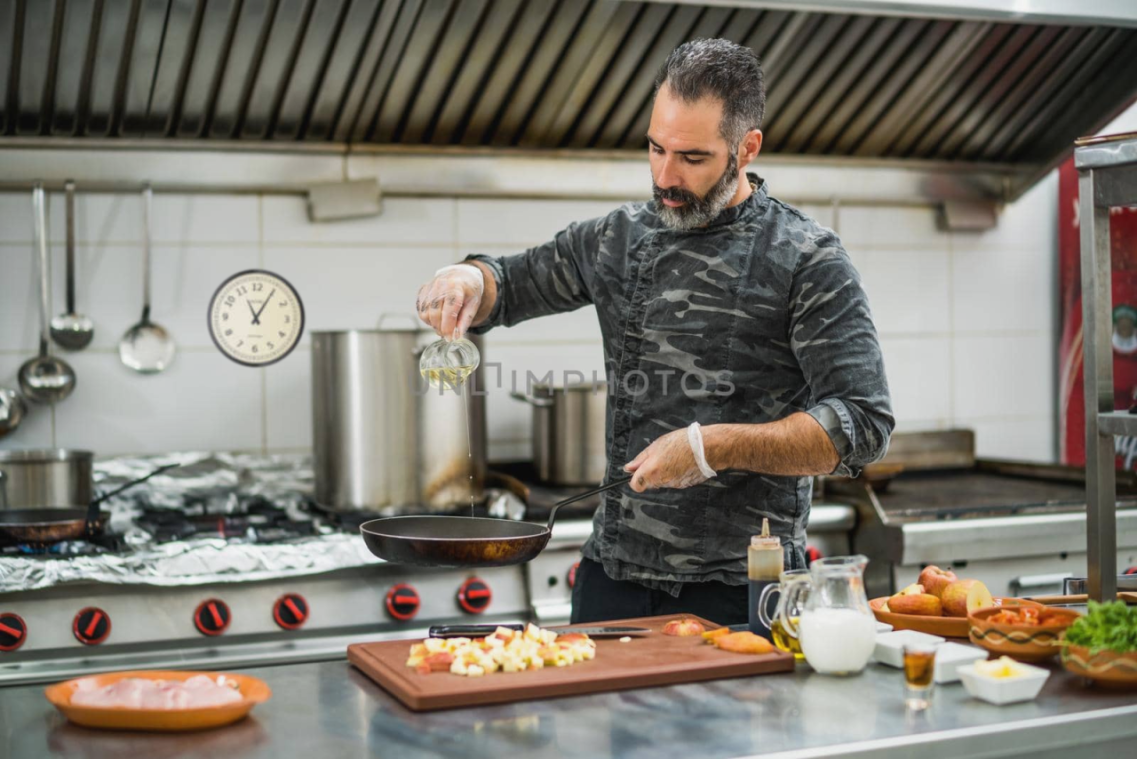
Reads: 11.05
